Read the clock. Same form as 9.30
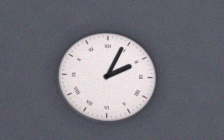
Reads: 2.04
